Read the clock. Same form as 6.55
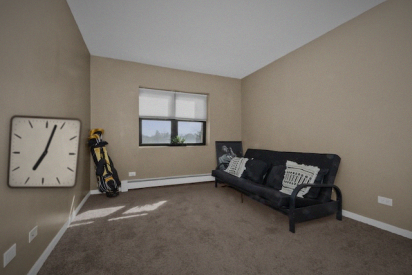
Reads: 7.03
